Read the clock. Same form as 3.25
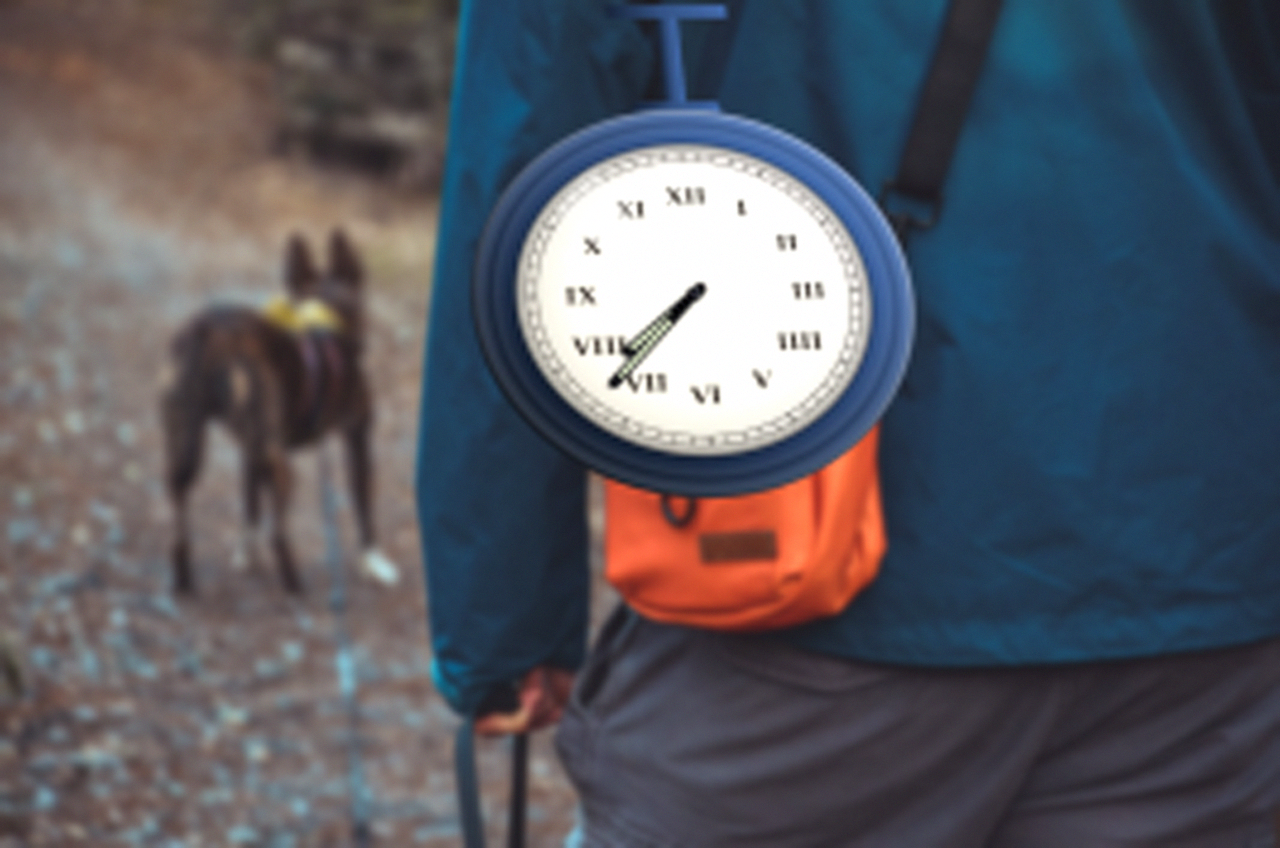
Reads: 7.37
